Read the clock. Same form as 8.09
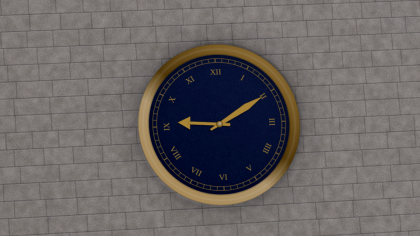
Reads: 9.10
